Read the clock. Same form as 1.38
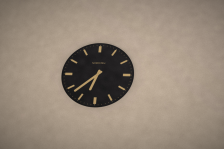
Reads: 6.38
